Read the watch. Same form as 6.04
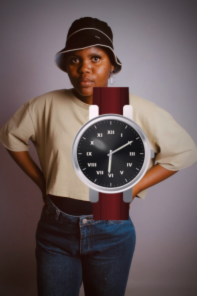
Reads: 6.10
